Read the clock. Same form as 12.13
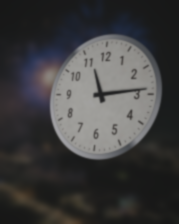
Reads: 11.14
